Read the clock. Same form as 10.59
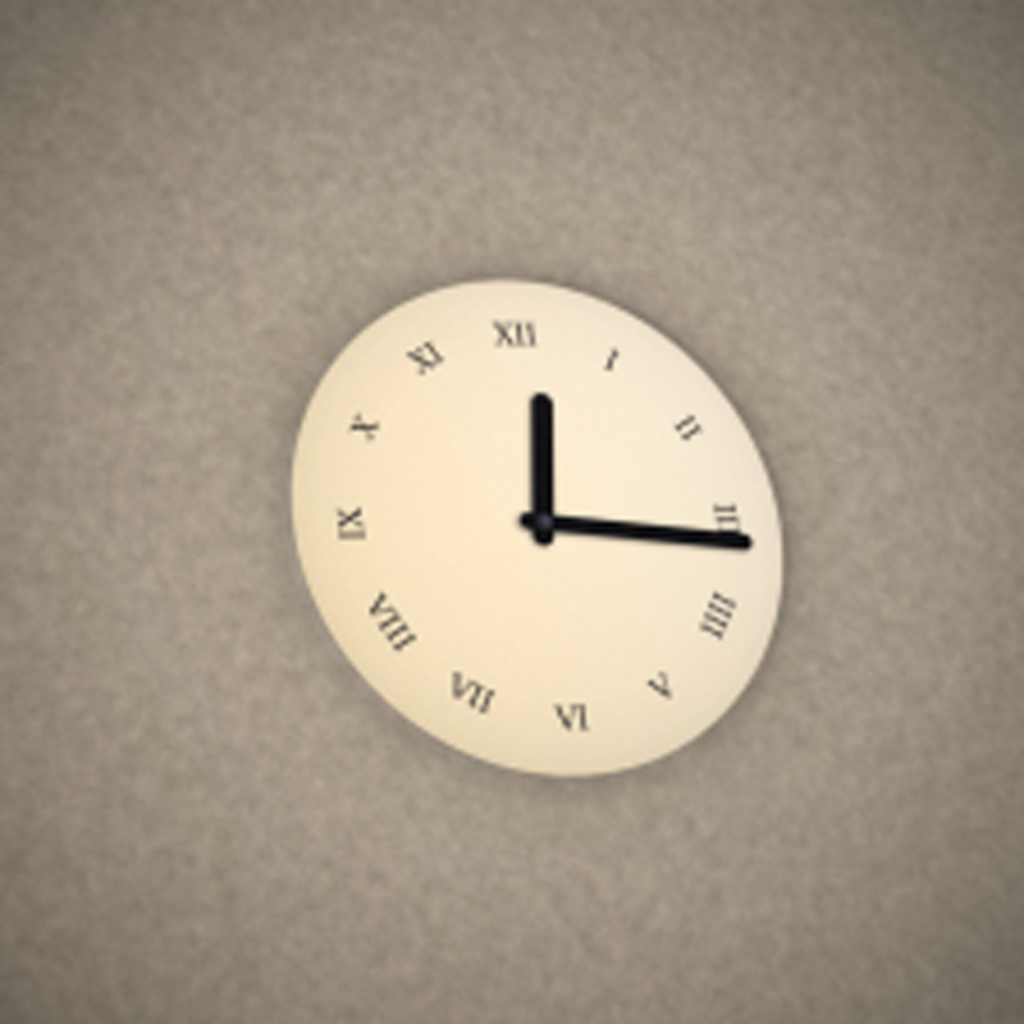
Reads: 12.16
